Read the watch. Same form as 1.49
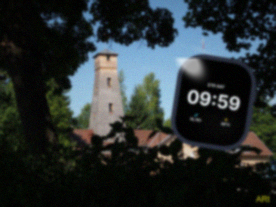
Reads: 9.59
